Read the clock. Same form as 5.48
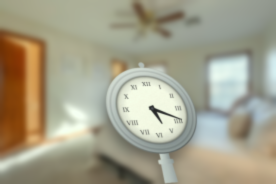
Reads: 5.19
